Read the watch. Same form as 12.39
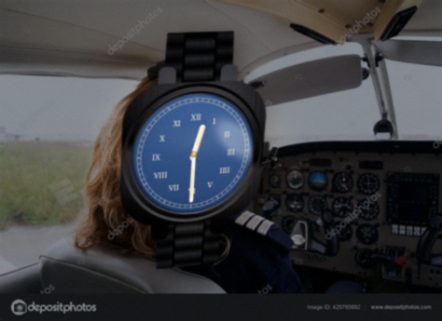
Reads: 12.30
